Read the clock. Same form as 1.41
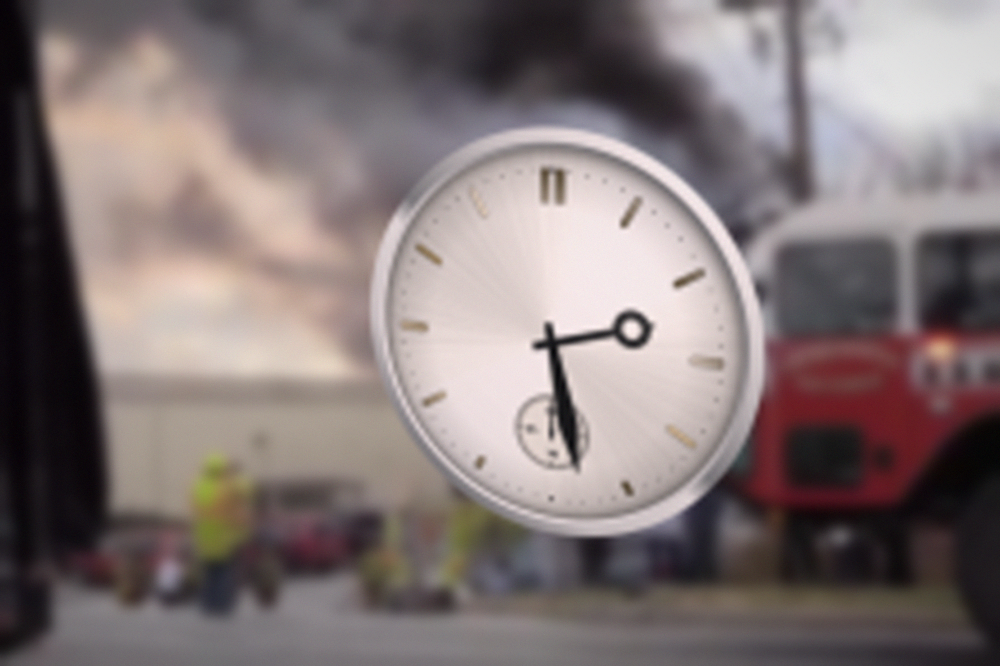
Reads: 2.28
